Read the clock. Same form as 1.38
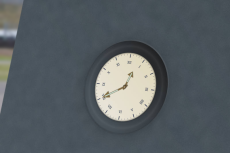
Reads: 12.40
